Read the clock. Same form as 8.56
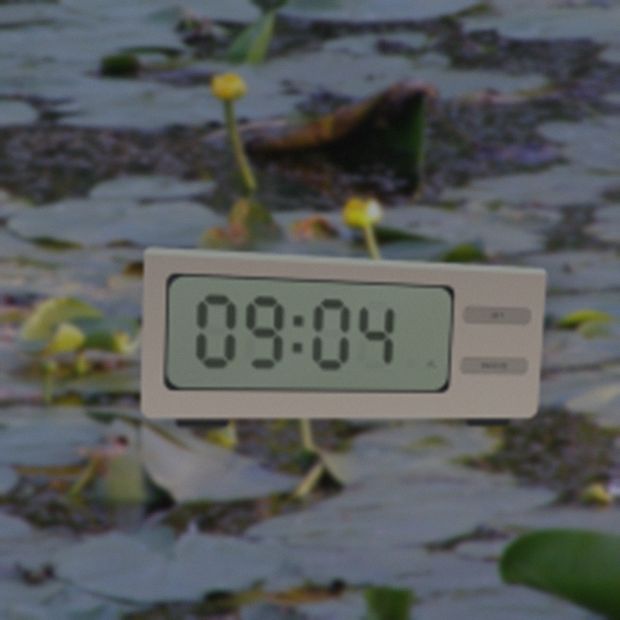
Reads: 9.04
